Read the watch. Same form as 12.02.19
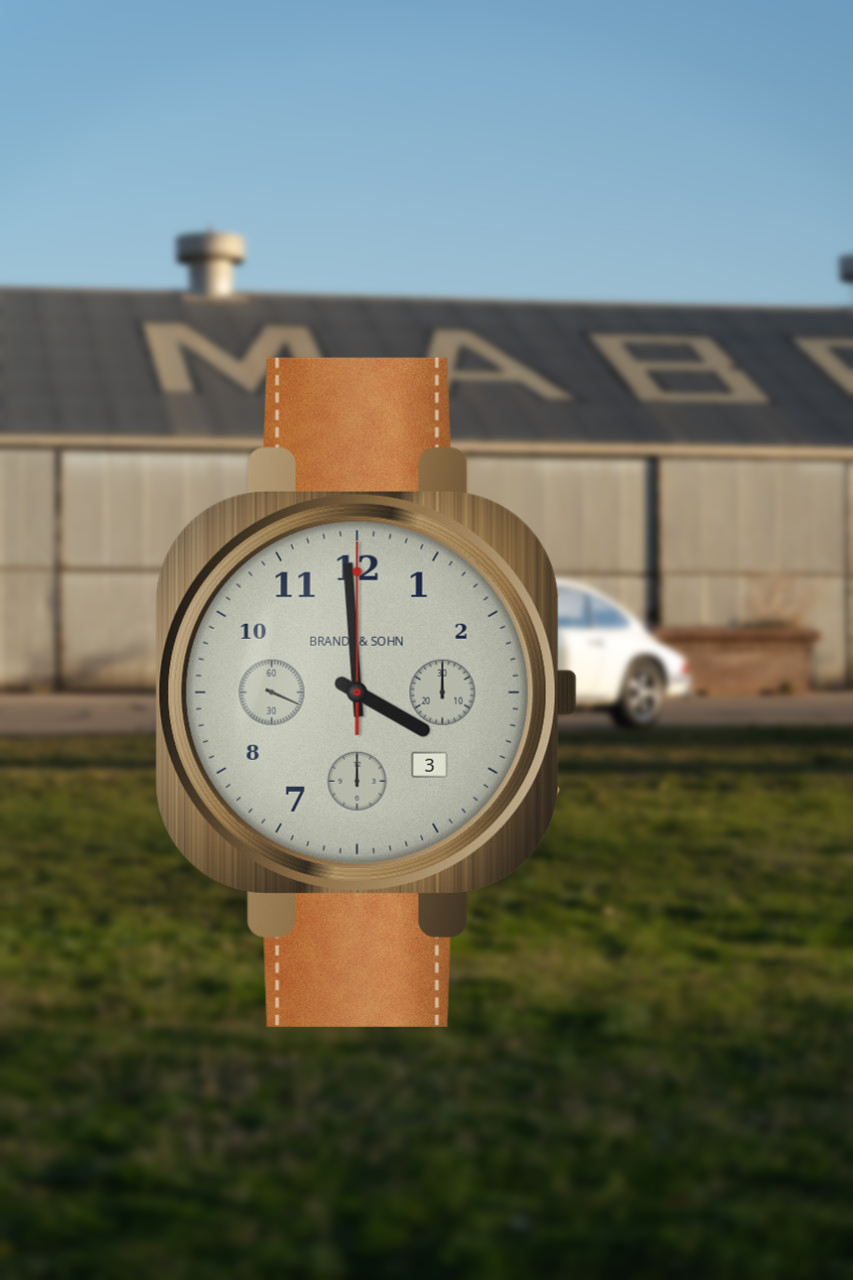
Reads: 3.59.19
